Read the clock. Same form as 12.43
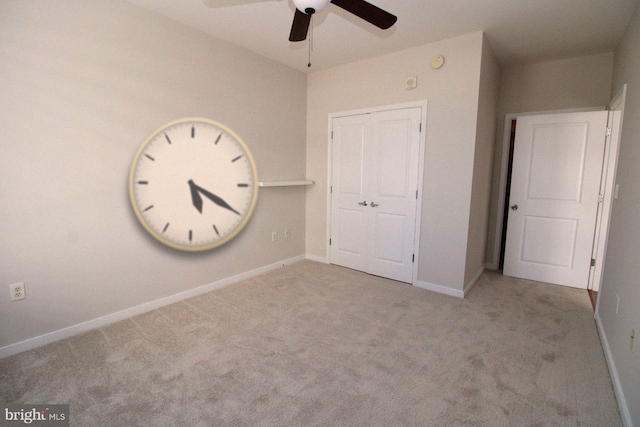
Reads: 5.20
